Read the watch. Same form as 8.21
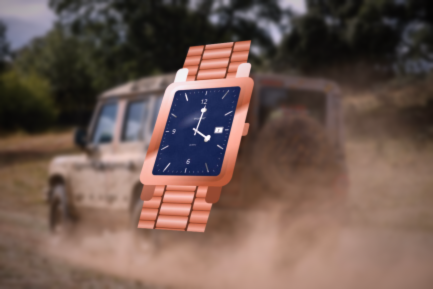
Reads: 4.01
